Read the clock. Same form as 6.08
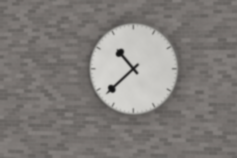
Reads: 10.38
